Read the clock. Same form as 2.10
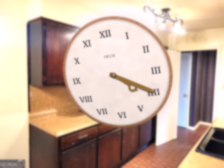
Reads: 4.20
